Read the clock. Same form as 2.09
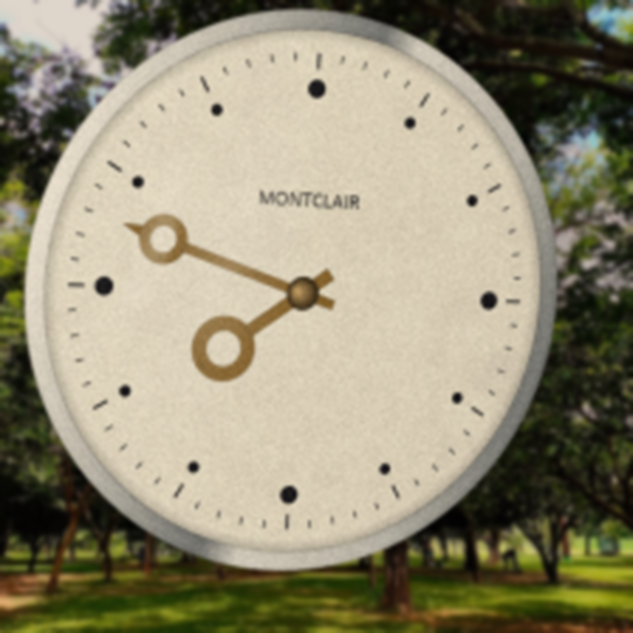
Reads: 7.48
